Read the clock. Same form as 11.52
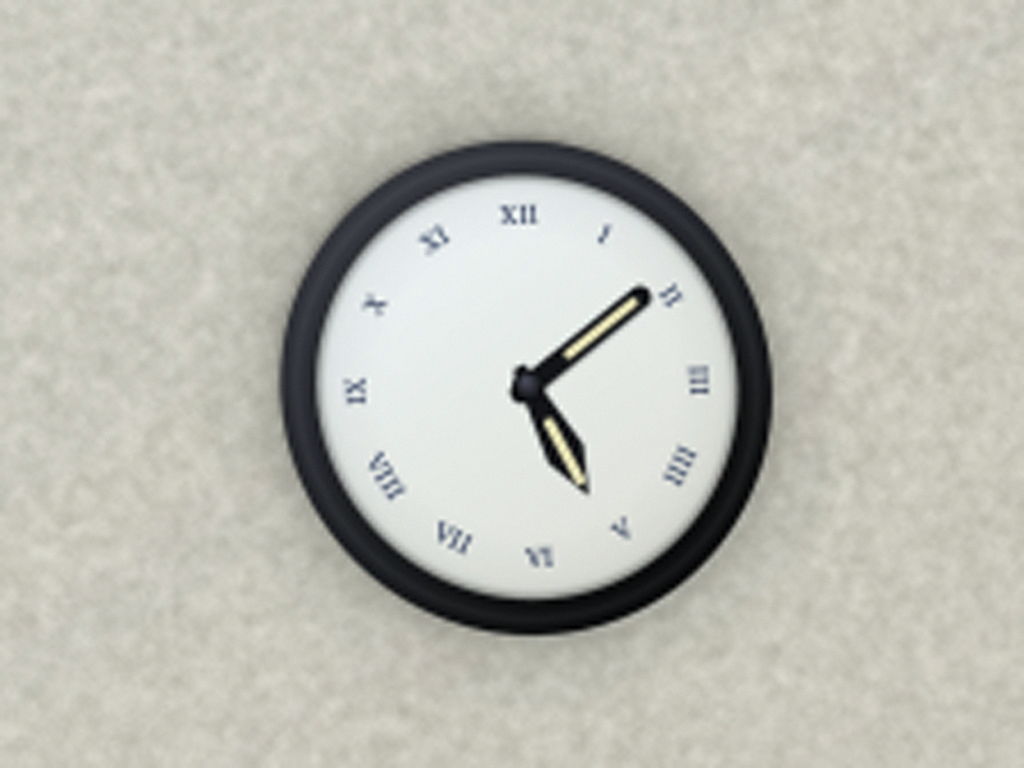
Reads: 5.09
